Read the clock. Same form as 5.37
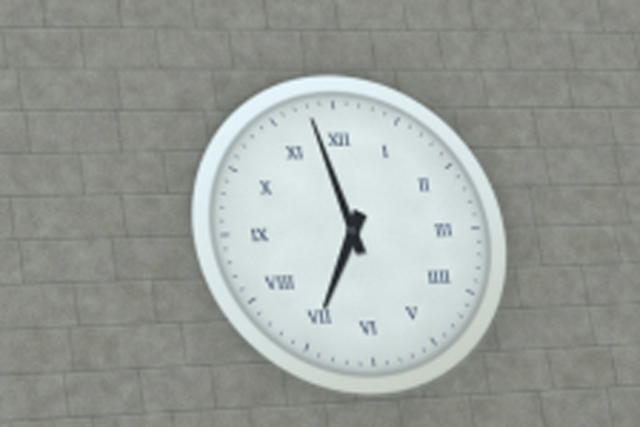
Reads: 6.58
